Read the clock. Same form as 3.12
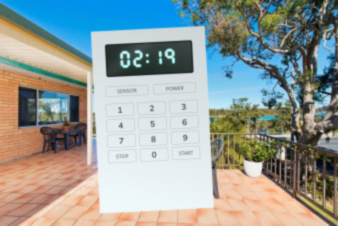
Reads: 2.19
